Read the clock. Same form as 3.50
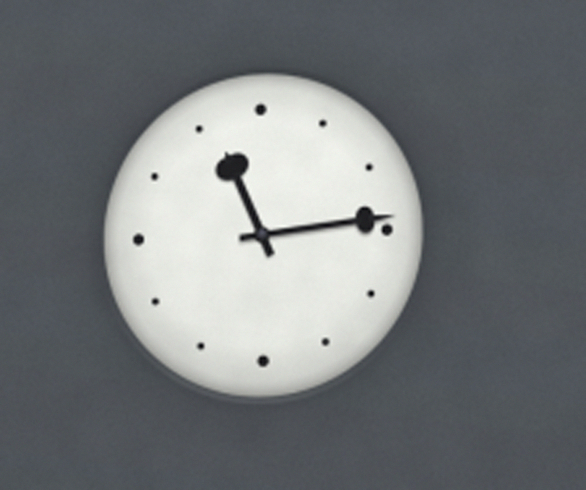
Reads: 11.14
